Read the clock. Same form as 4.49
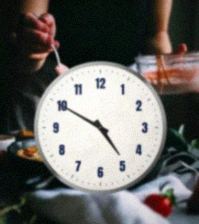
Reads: 4.50
